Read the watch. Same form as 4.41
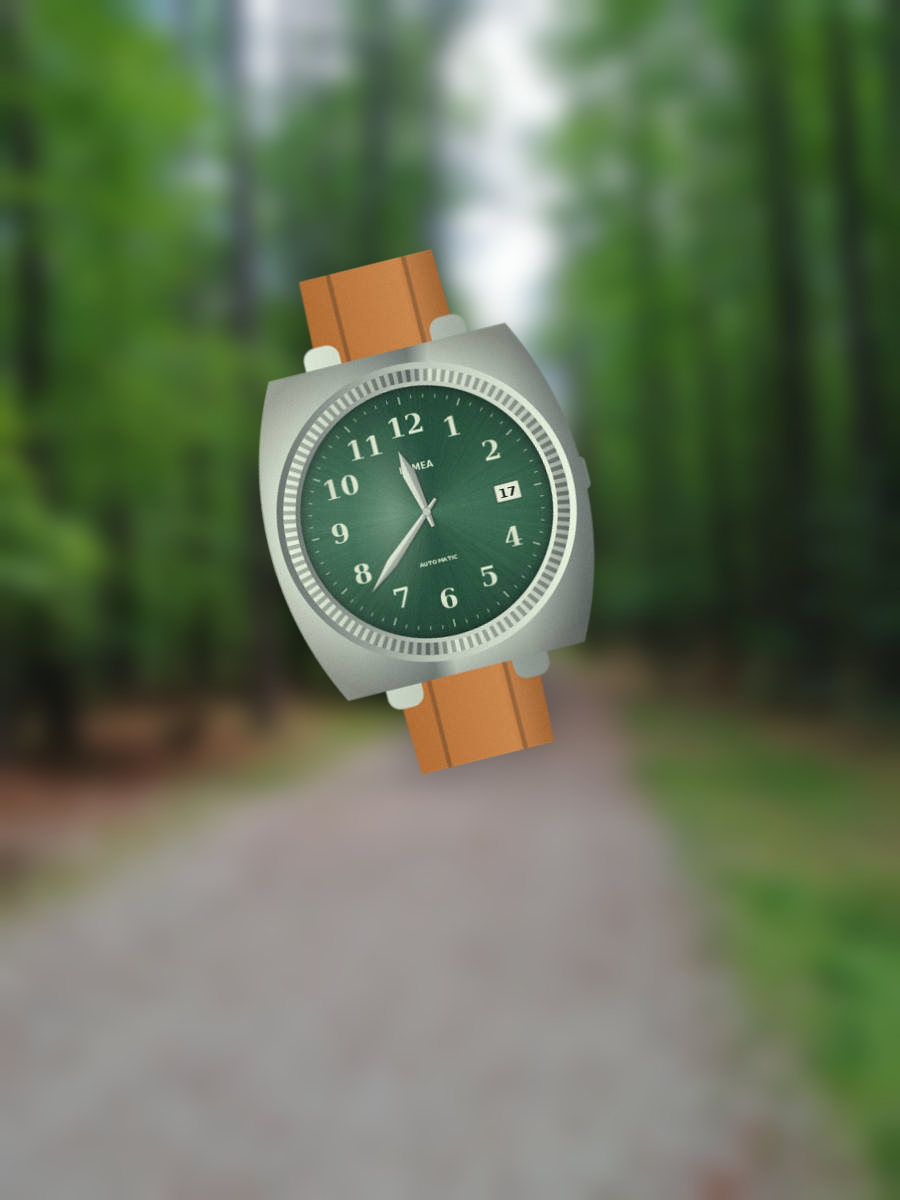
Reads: 11.38
